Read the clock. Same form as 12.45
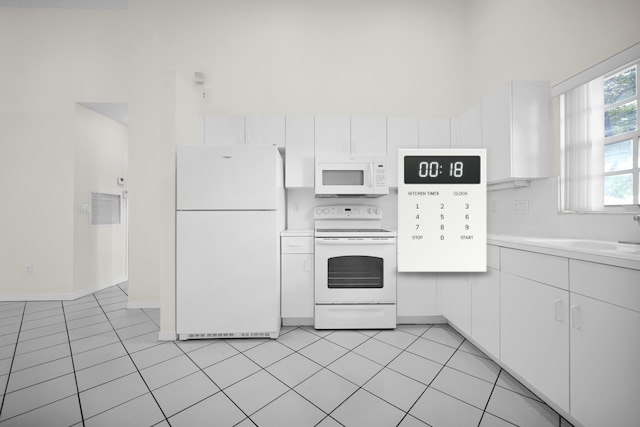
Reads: 0.18
